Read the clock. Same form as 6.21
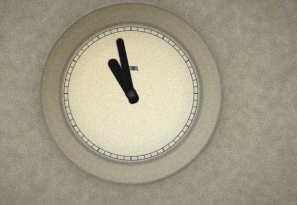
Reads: 10.58
